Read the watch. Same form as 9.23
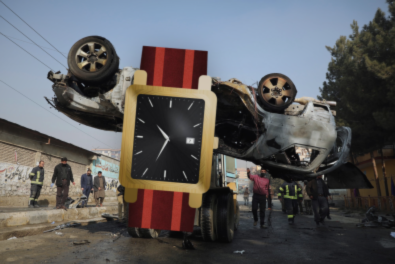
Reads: 10.34
